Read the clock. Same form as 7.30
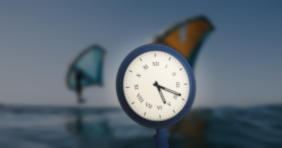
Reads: 5.19
